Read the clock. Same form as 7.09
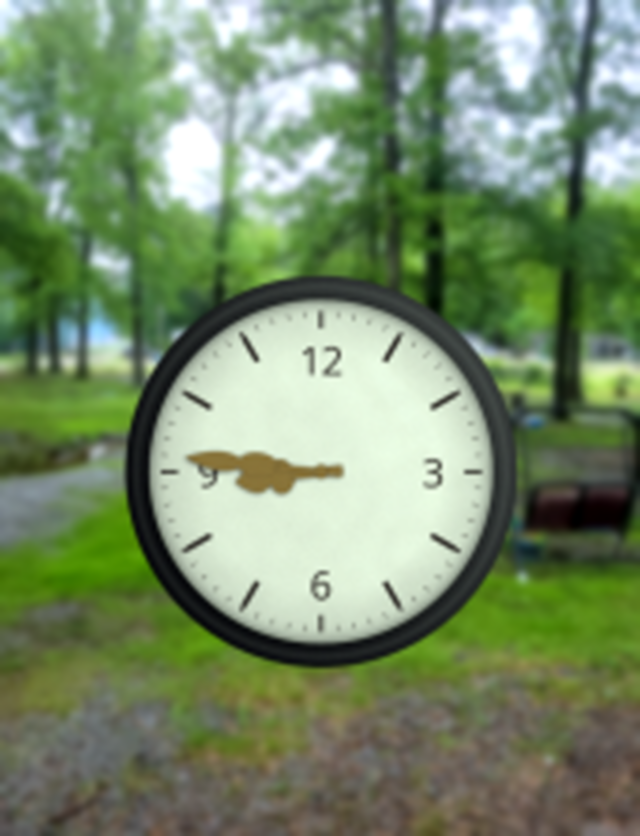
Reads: 8.46
